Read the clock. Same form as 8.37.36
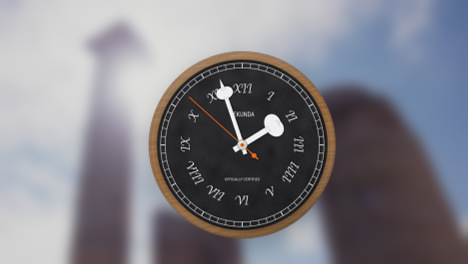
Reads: 1.56.52
